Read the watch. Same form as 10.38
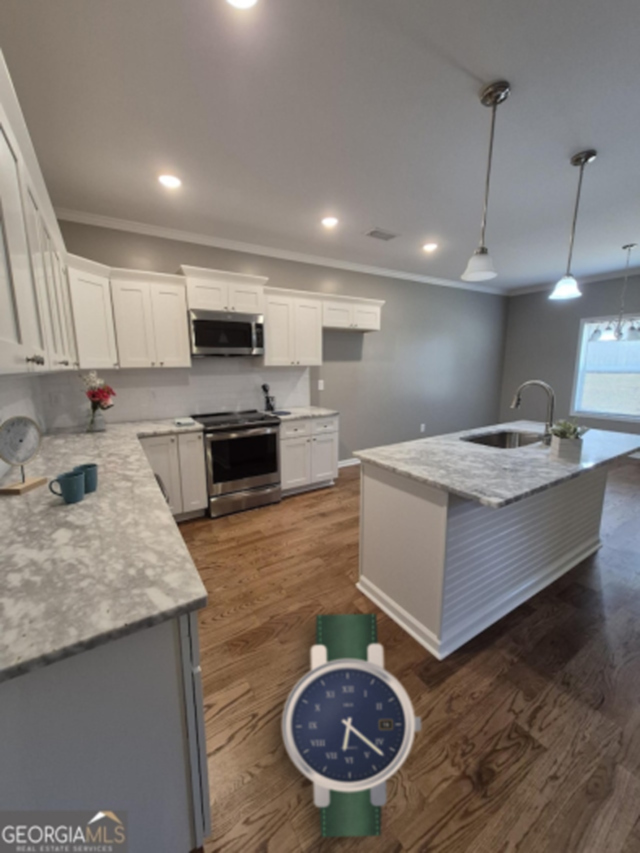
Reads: 6.22
